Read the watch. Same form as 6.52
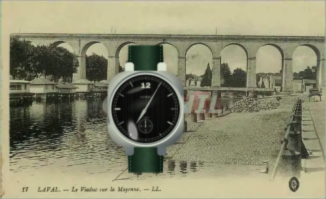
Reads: 7.05
